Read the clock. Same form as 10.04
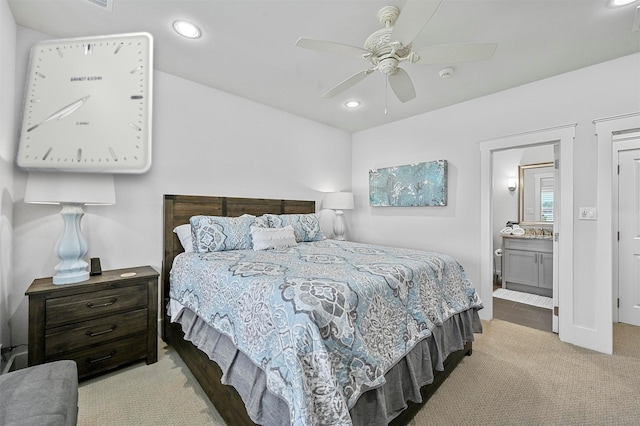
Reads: 7.40
